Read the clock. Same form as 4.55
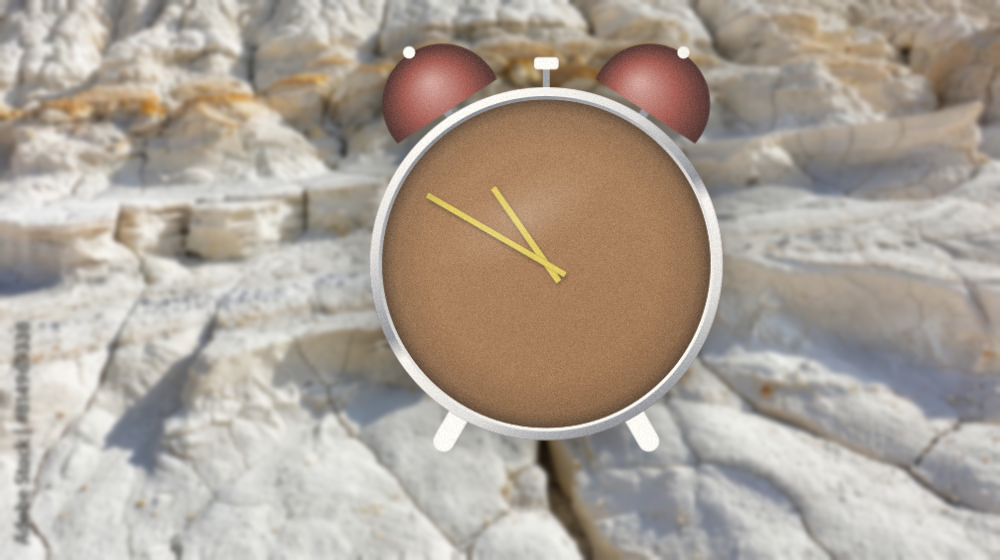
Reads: 10.50
